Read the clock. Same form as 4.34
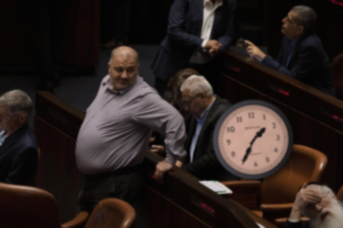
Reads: 1.35
